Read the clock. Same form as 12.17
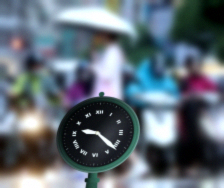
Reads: 9.22
